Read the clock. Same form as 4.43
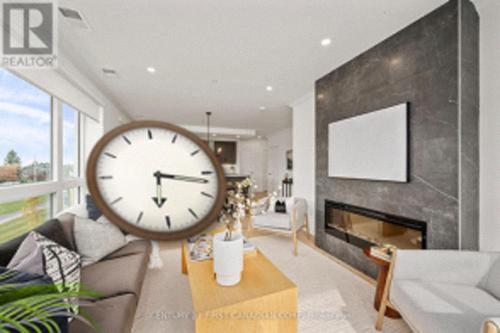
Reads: 6.17
